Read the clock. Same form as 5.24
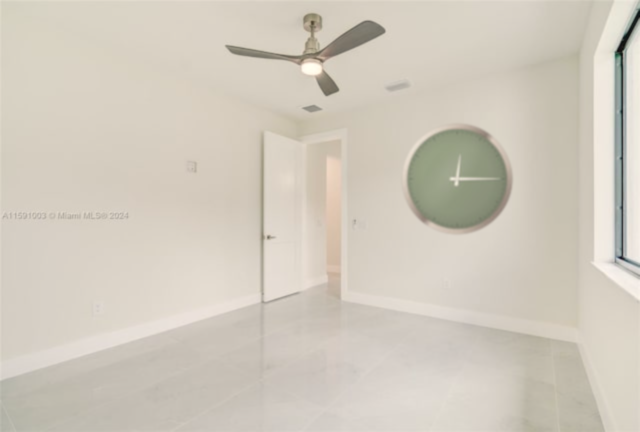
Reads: 12.15
